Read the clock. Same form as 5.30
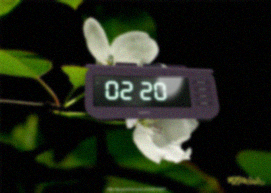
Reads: 2.20
